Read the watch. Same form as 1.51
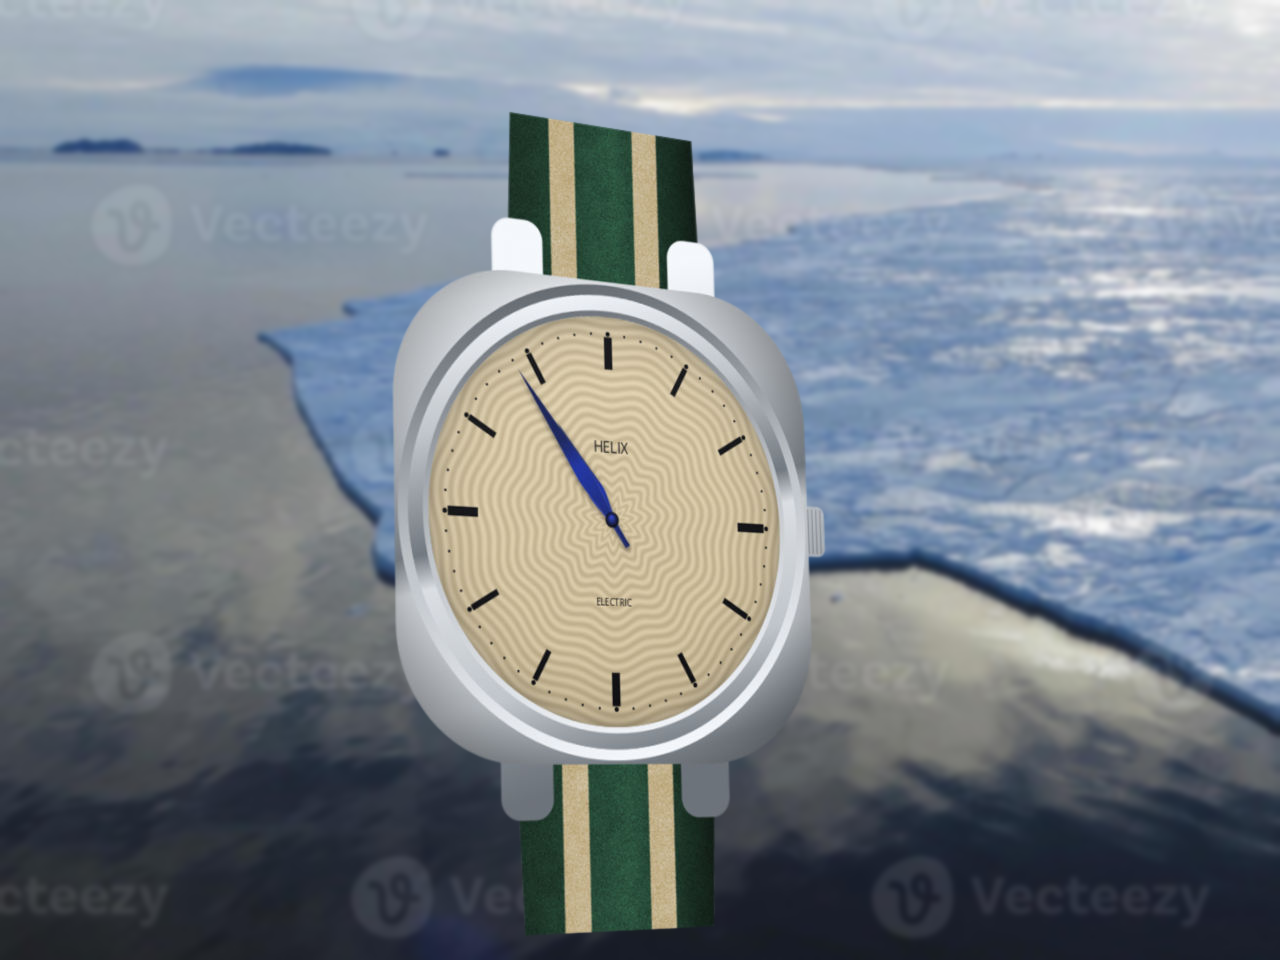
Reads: 10.54
